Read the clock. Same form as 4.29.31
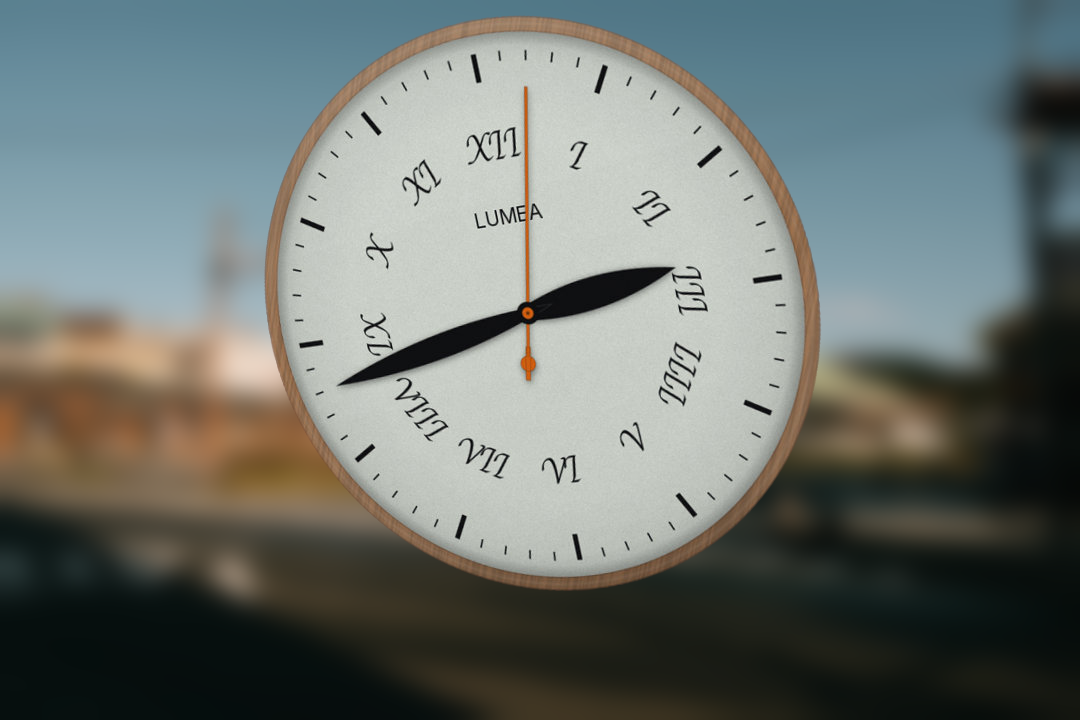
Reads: 2.43.02
